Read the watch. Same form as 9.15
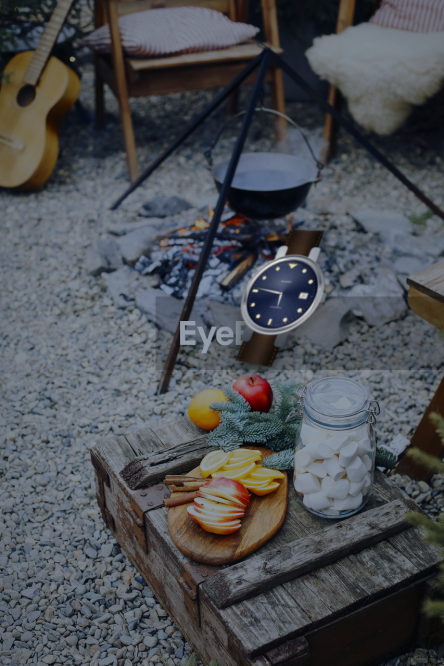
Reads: 5.46
